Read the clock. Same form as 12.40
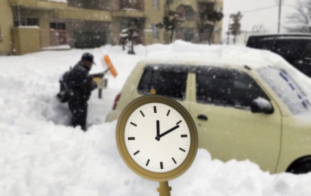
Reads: 12.11
